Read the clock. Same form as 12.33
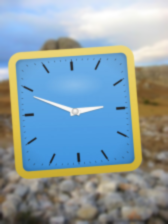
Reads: 2.49
